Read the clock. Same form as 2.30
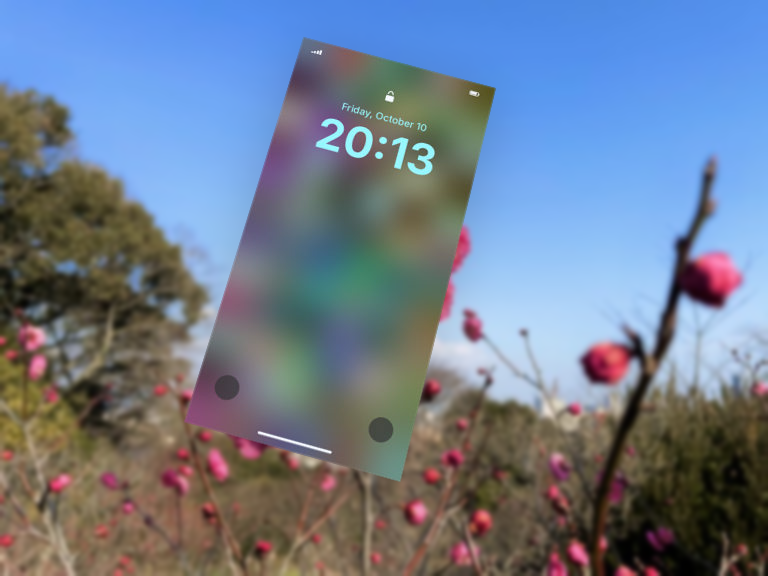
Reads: 20.13
